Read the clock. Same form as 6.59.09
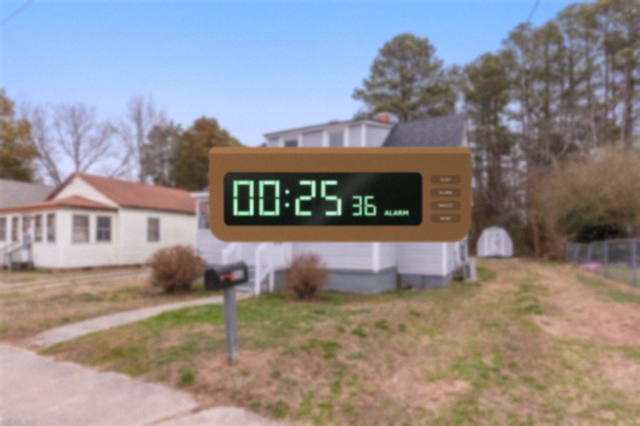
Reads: 0.25.36
